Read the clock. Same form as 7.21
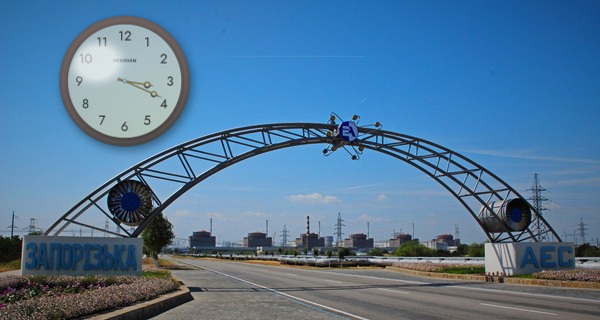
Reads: 3.19
